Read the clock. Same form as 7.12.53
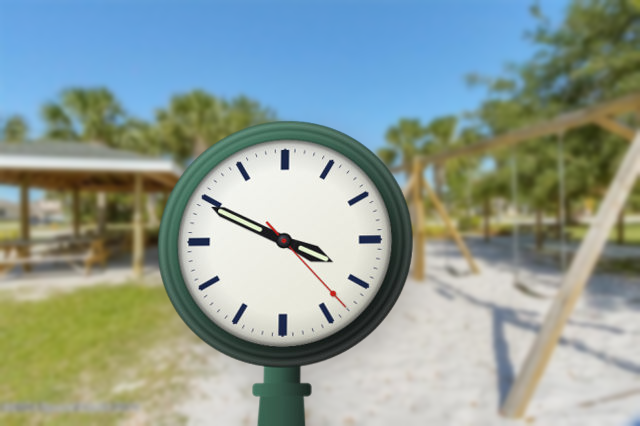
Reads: 3.49.23
